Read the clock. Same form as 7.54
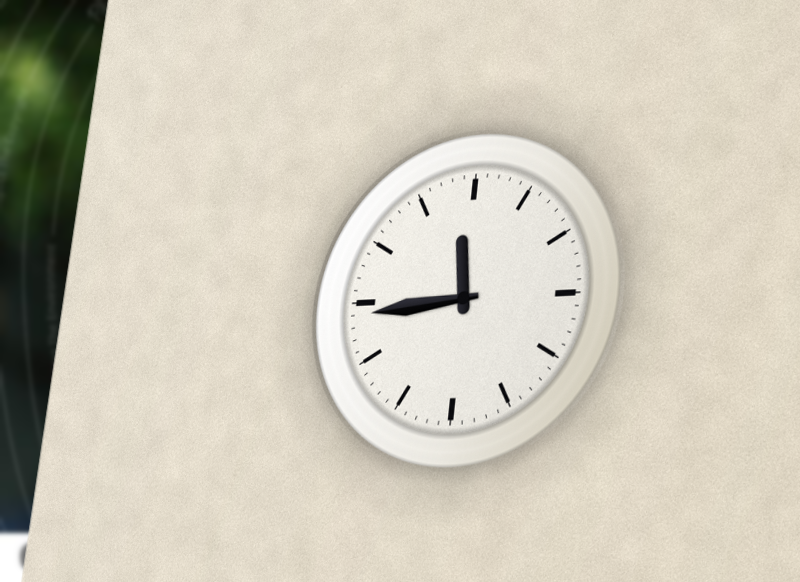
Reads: 11.44
